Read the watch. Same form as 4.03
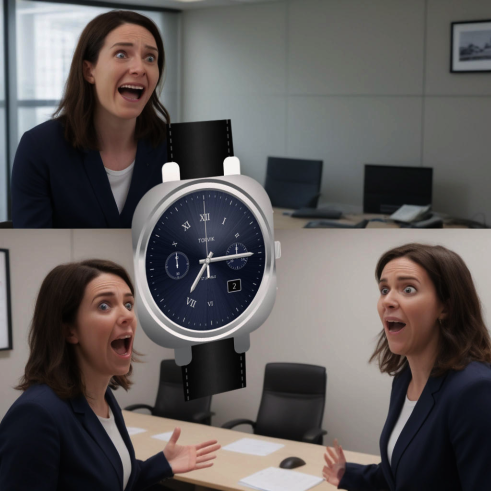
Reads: 7.15
